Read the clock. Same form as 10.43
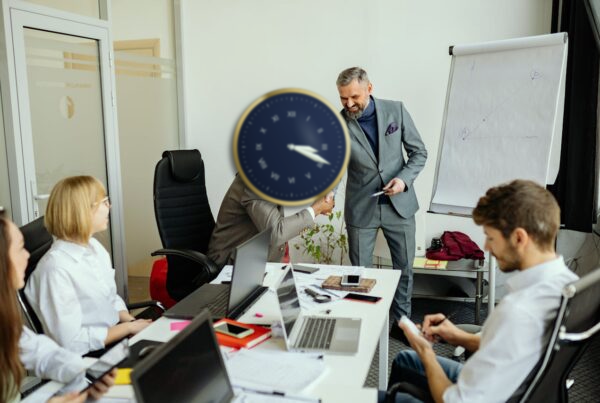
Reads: 3.19
